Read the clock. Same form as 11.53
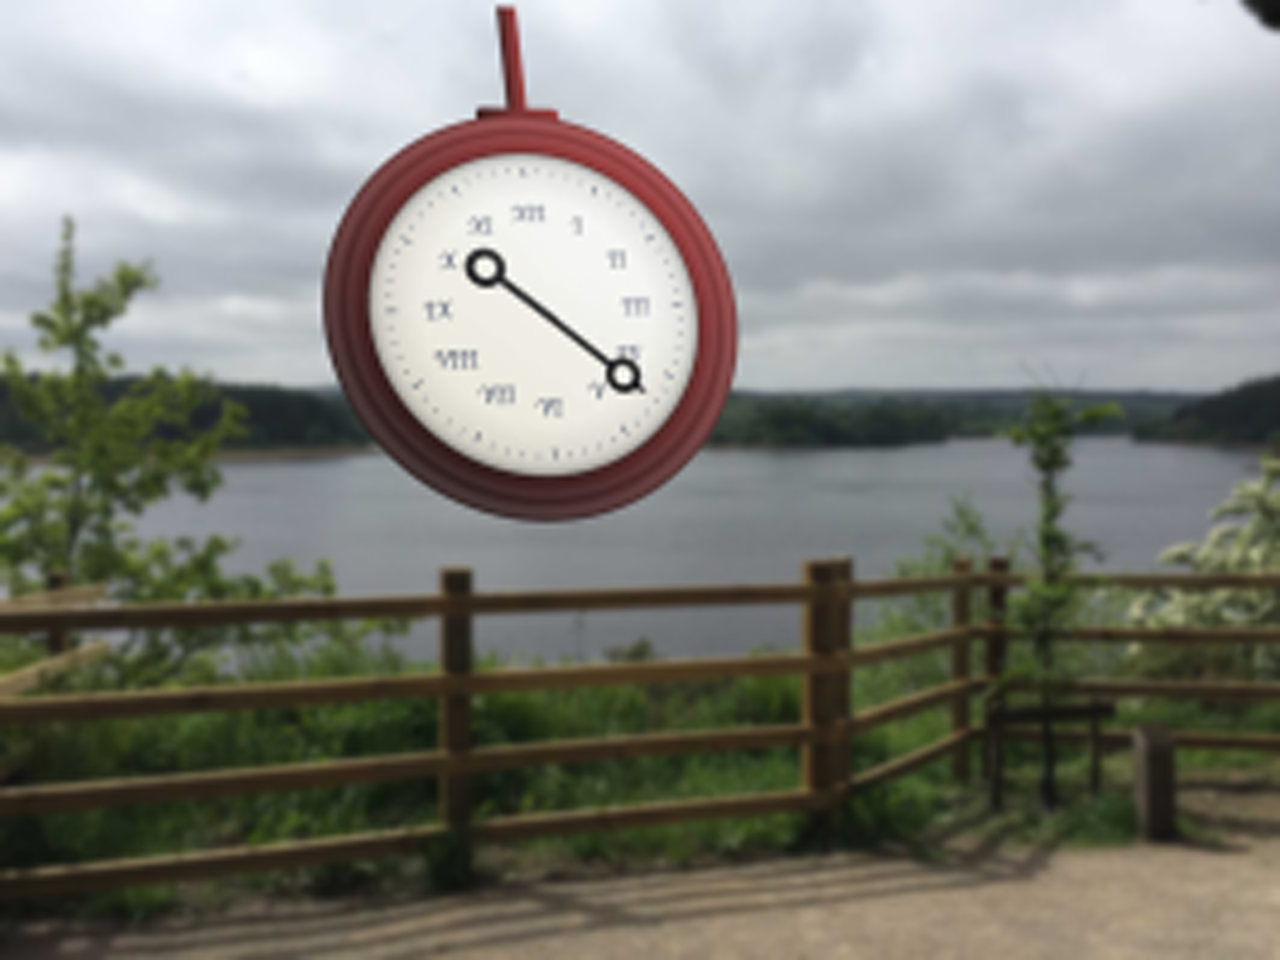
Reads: 10.22
